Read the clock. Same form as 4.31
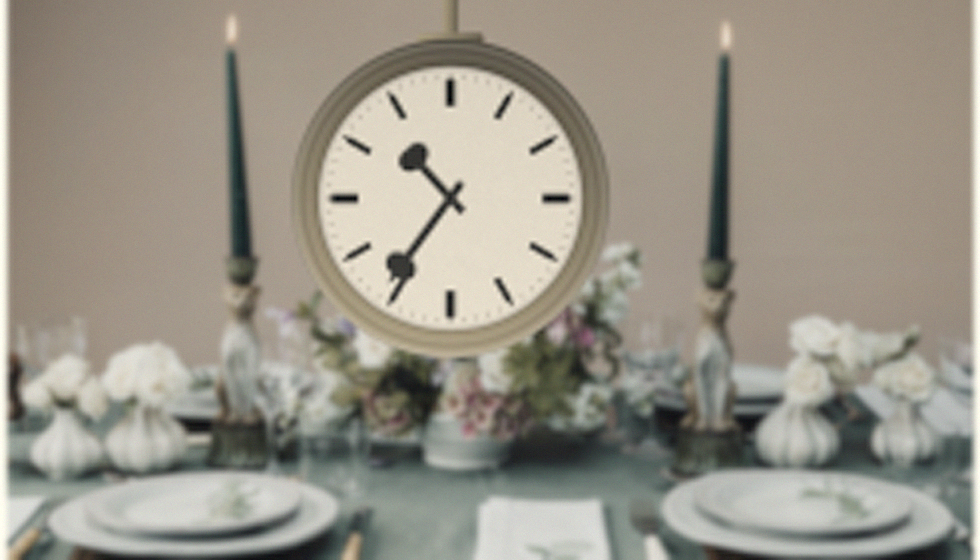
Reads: 10.36
